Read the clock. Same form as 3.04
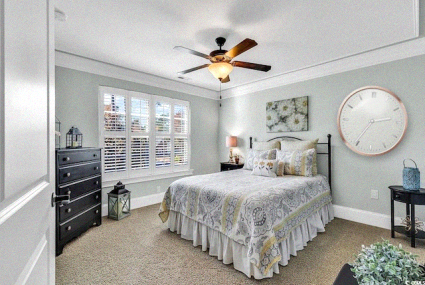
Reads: 2.36
